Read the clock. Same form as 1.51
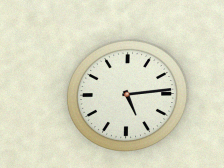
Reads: 5.14
